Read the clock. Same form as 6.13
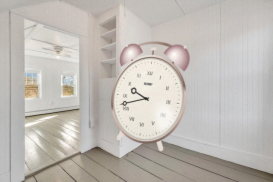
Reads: 9.42
